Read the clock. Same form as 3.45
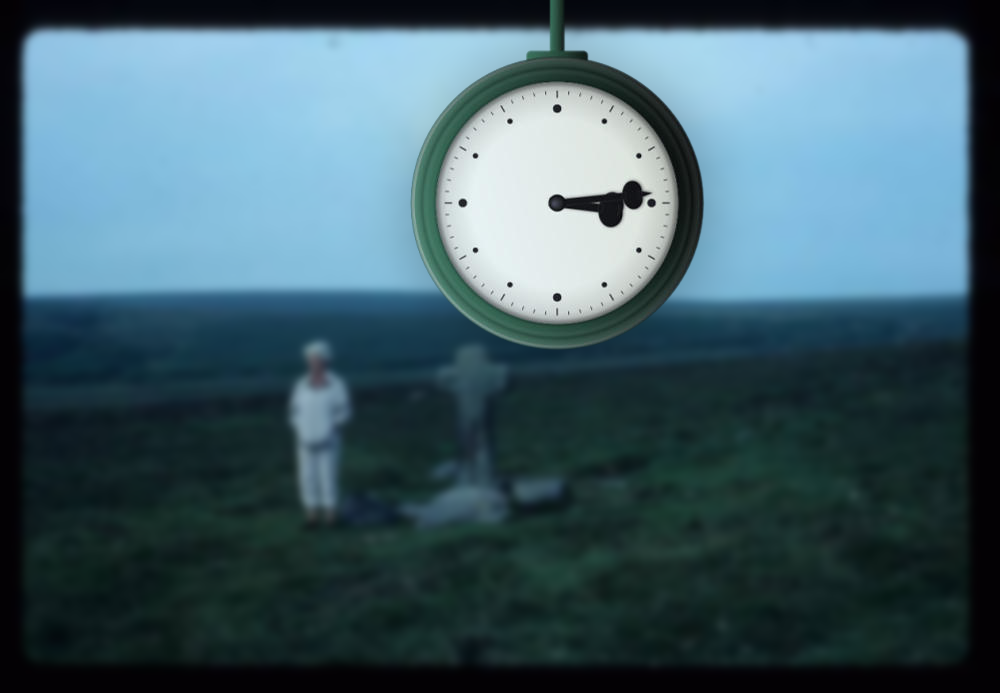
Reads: 3.14
